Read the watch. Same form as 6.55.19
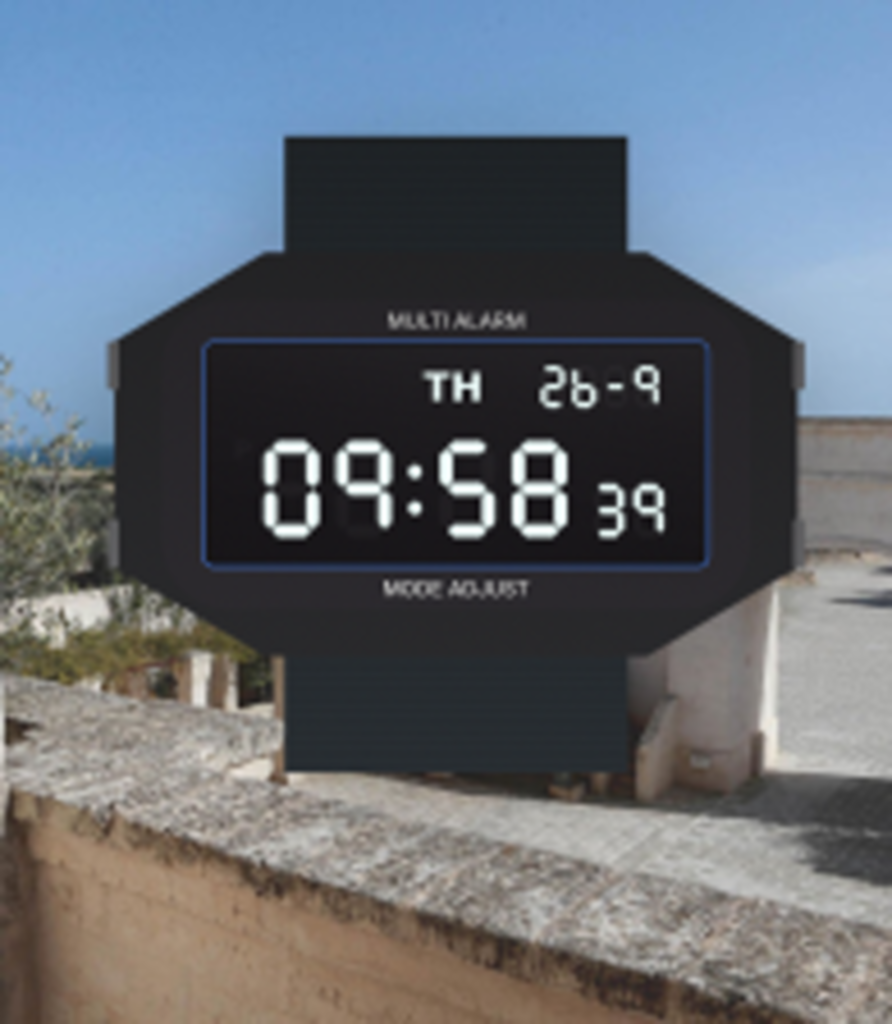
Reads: 9.58.39
